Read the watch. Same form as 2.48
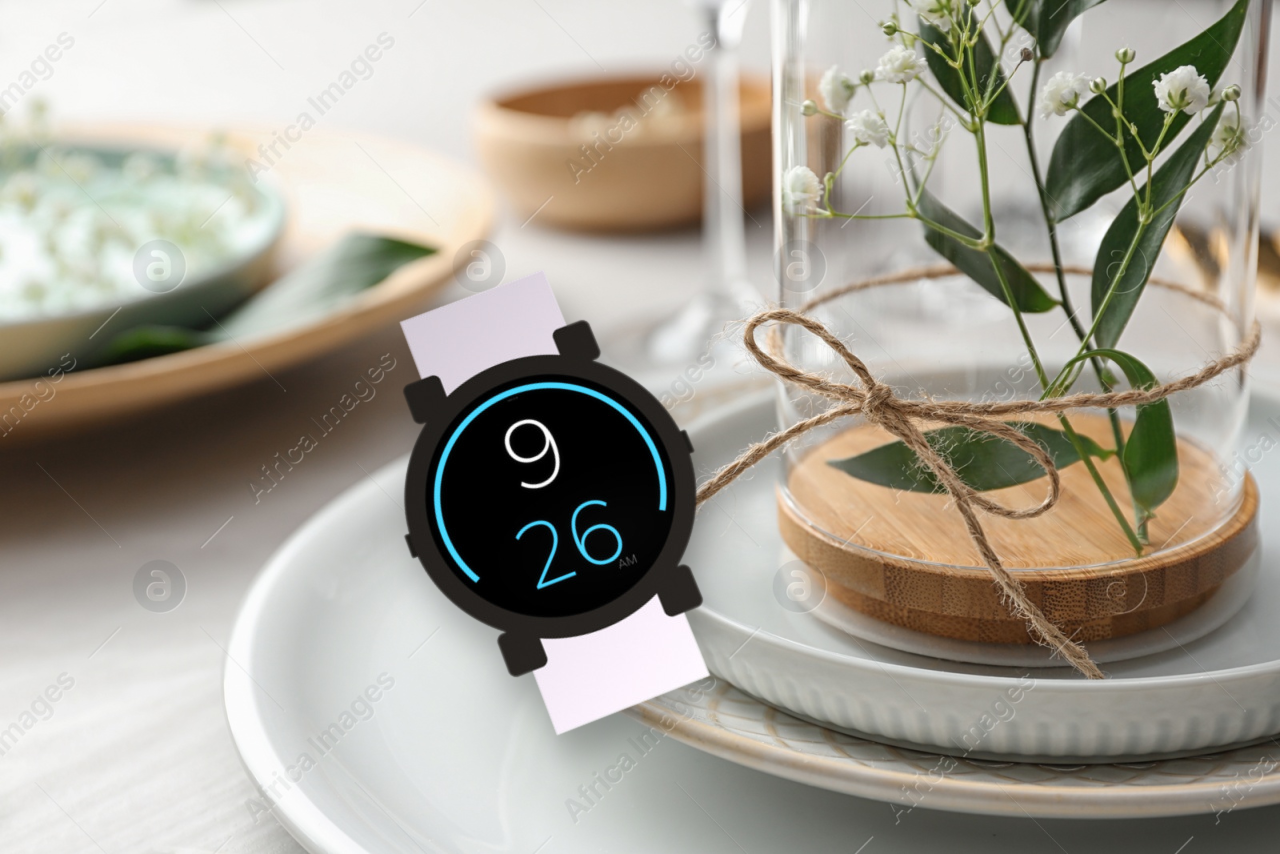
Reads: 9.26
